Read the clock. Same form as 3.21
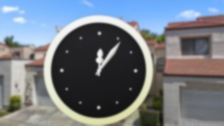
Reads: 12.06
